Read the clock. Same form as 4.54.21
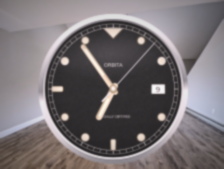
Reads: 6.54.07
